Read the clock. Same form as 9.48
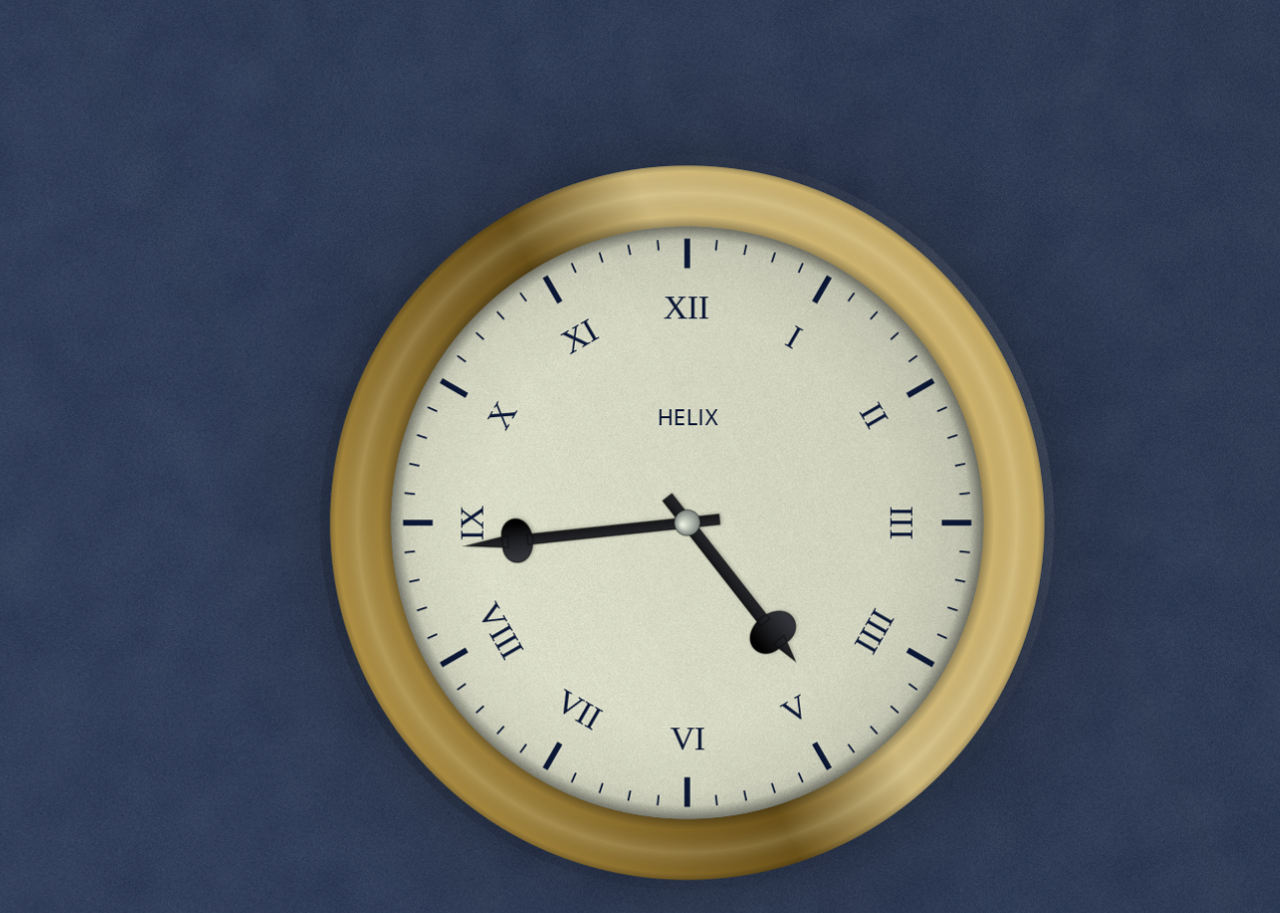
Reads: 4.44
